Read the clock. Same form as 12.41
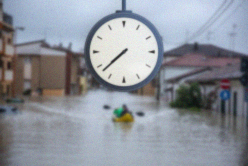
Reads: 7.38
